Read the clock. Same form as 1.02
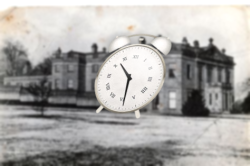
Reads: 10.29
